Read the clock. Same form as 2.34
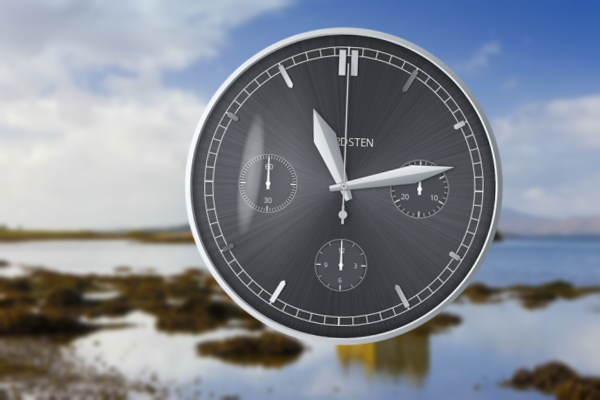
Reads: 11.13
